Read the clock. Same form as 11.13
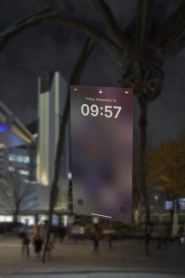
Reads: 9.57
